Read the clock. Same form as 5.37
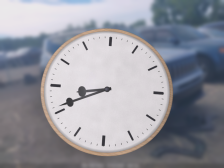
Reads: 8.41
